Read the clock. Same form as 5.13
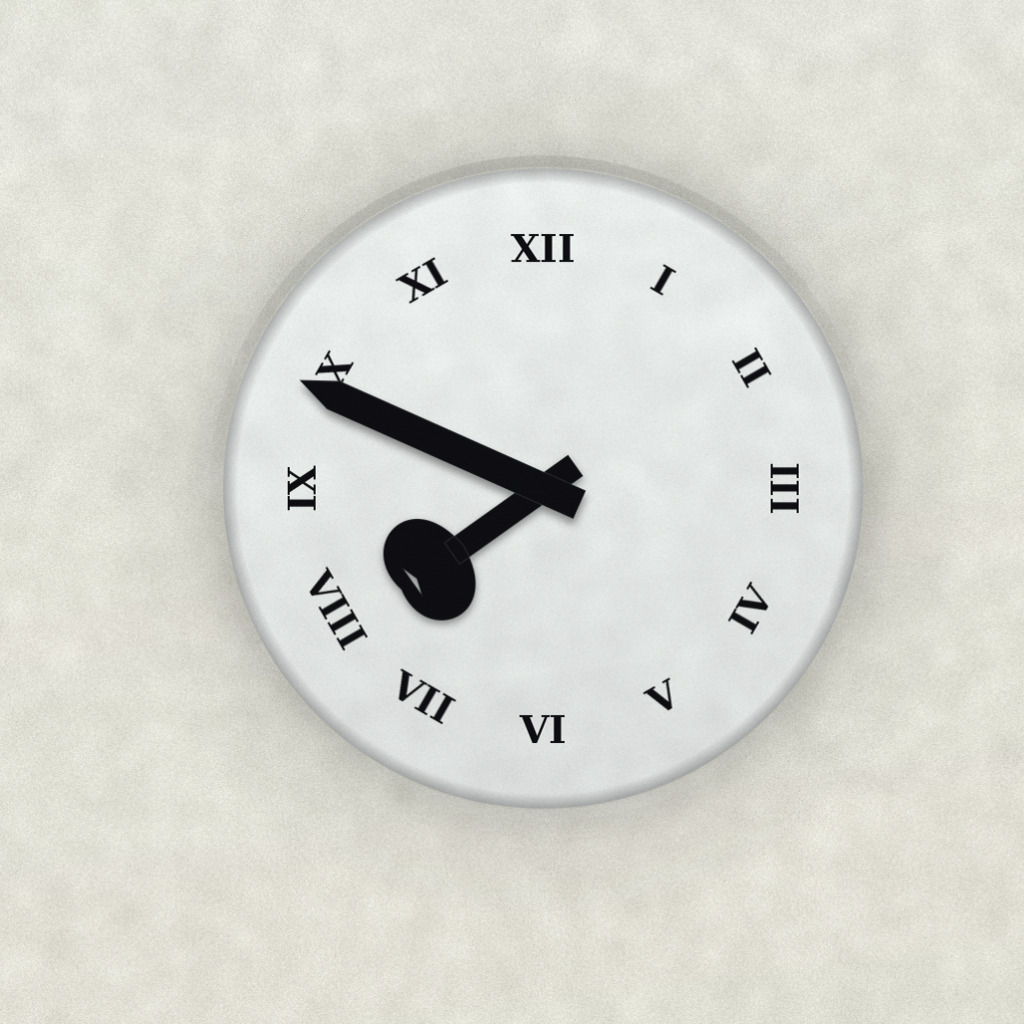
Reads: 7.49
